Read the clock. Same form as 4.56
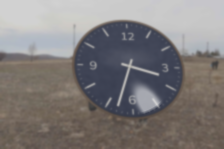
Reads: 3.33
